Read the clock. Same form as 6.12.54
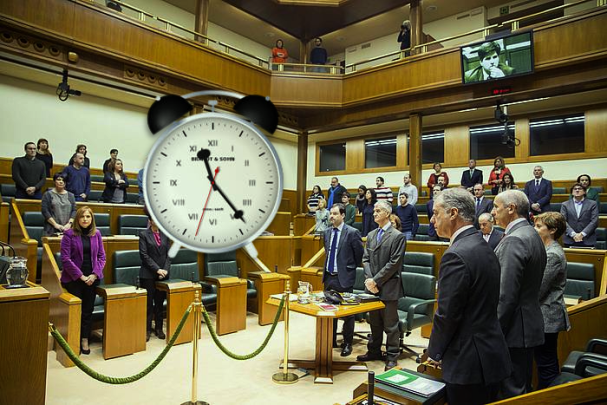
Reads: 11.23.33
